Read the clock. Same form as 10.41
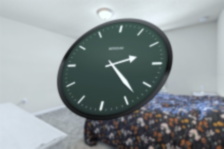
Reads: 2.23
